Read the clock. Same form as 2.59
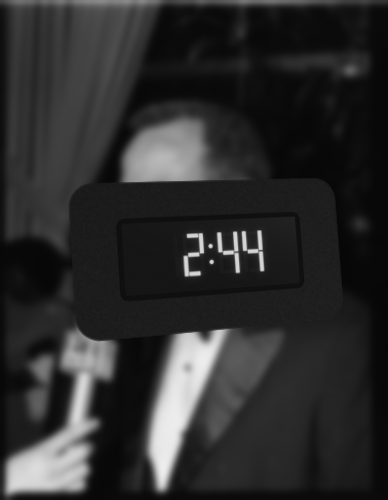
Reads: 2.44
